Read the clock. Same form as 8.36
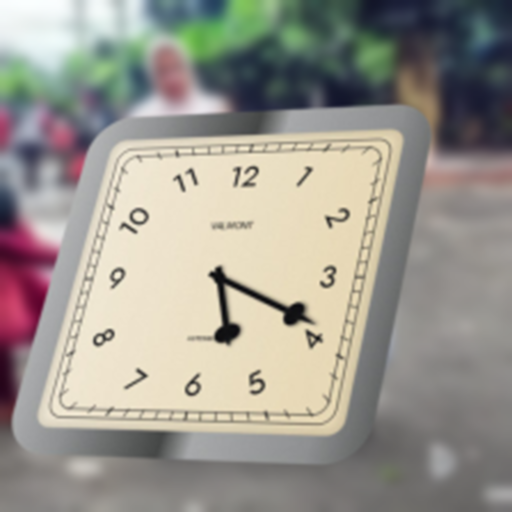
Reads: 5.19
